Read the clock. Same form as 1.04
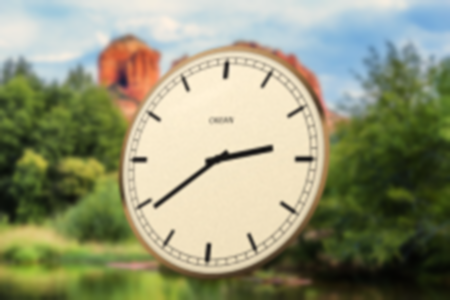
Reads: 2.39
